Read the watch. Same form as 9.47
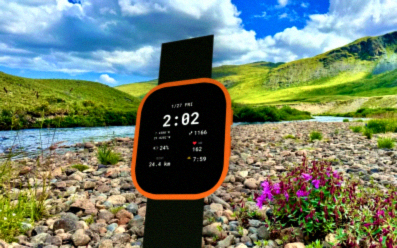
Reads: 2.02
